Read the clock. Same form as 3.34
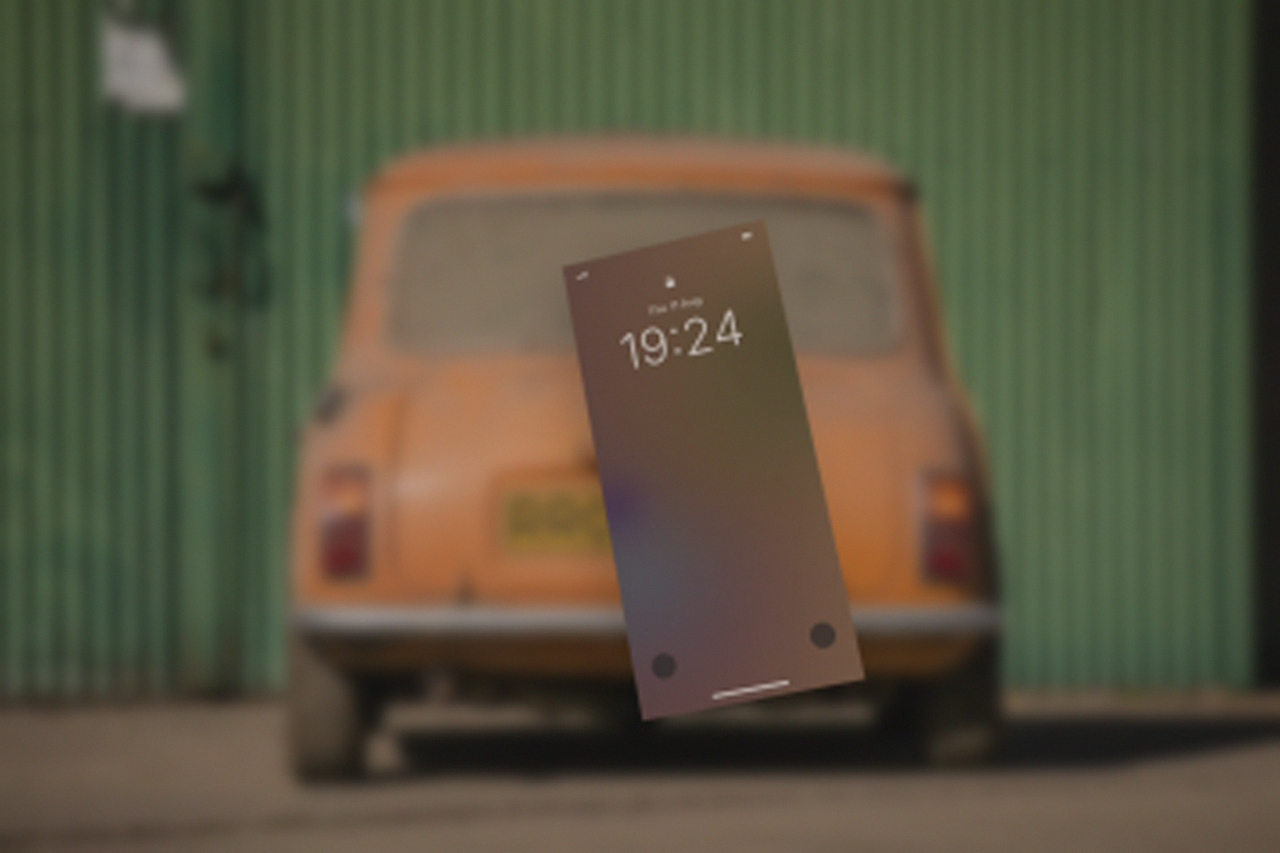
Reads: 19.24
